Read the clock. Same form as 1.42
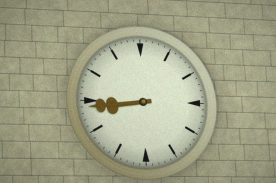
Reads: 8.44
